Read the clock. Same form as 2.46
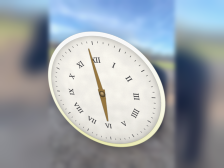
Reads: 5.59
